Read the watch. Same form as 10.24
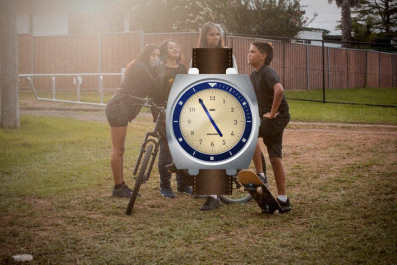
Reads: 4.55
